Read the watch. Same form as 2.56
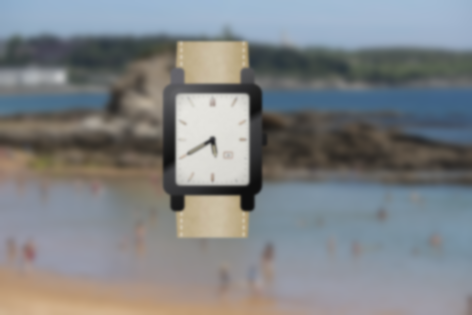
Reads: 5.40
